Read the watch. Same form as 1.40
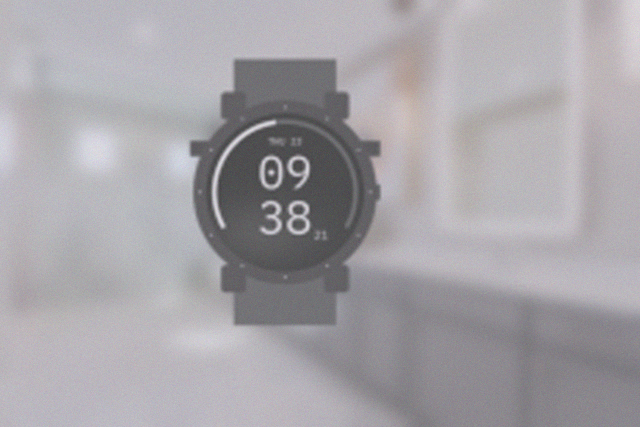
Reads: 9.38
